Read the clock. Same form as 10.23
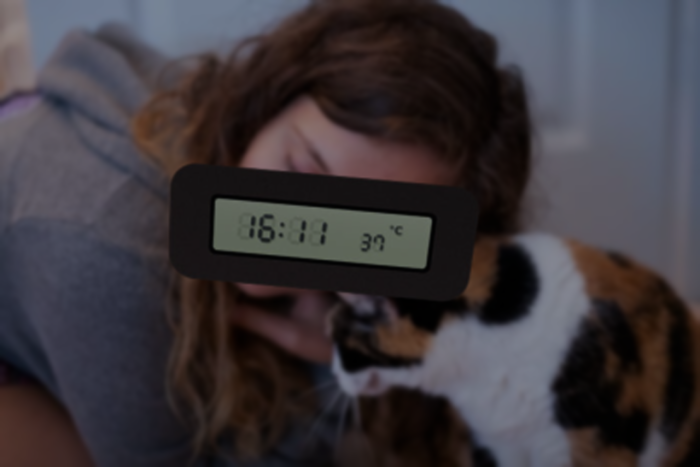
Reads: 16.11
